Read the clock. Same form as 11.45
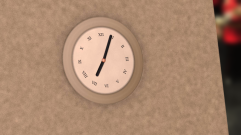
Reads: 7.04
